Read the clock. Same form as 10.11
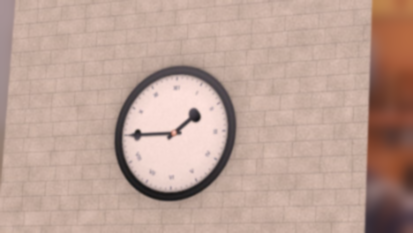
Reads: 1.45
